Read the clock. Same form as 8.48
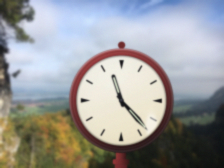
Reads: 11.23
